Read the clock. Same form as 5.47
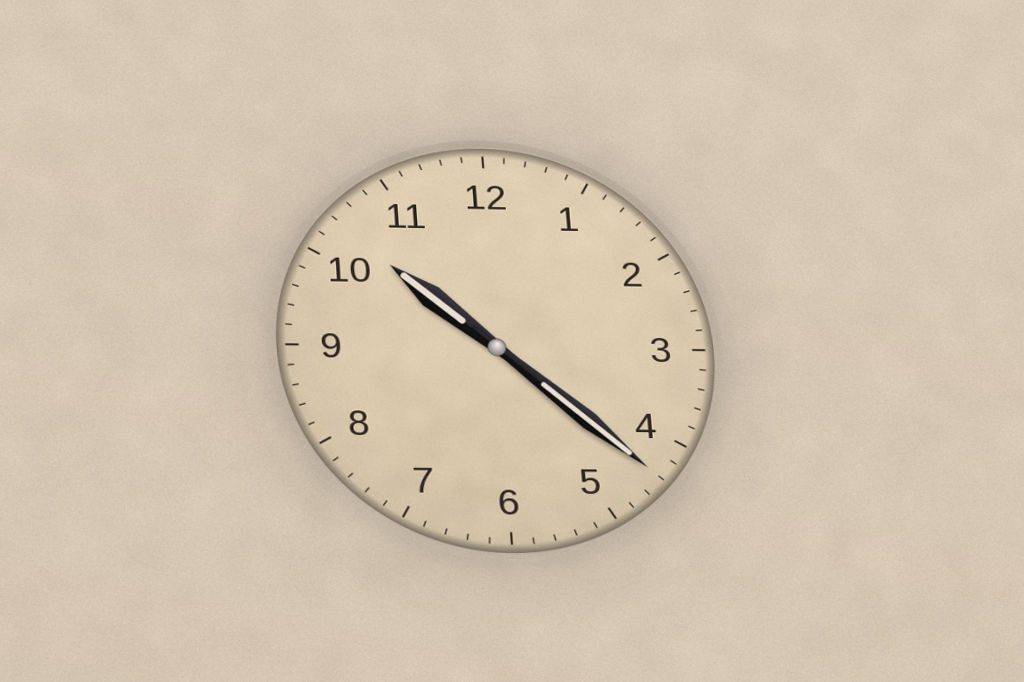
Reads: 10.22
